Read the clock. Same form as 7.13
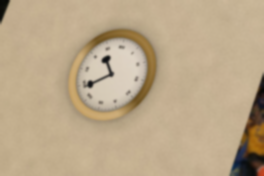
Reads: 10.39
